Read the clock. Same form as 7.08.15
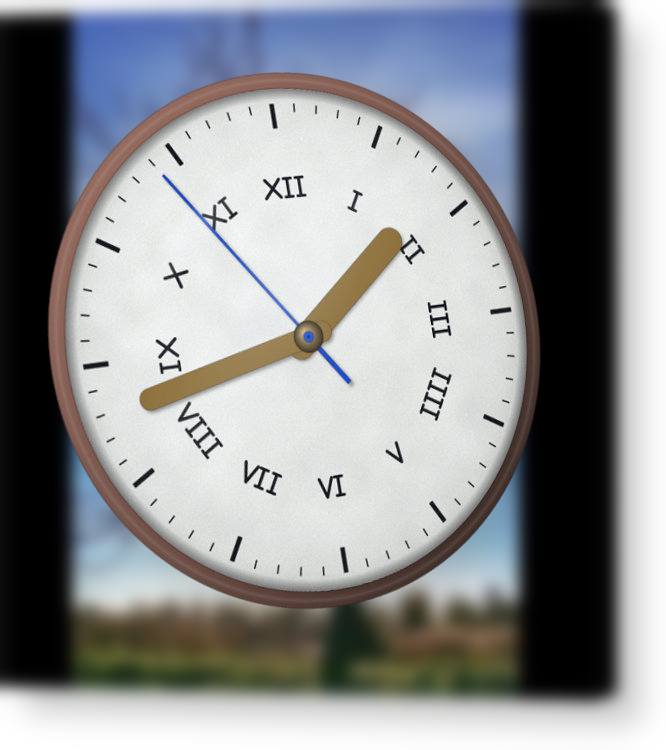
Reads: 1.42.54
